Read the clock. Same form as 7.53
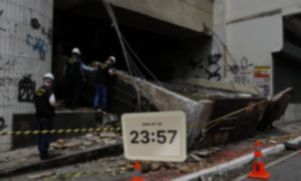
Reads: 23.57
